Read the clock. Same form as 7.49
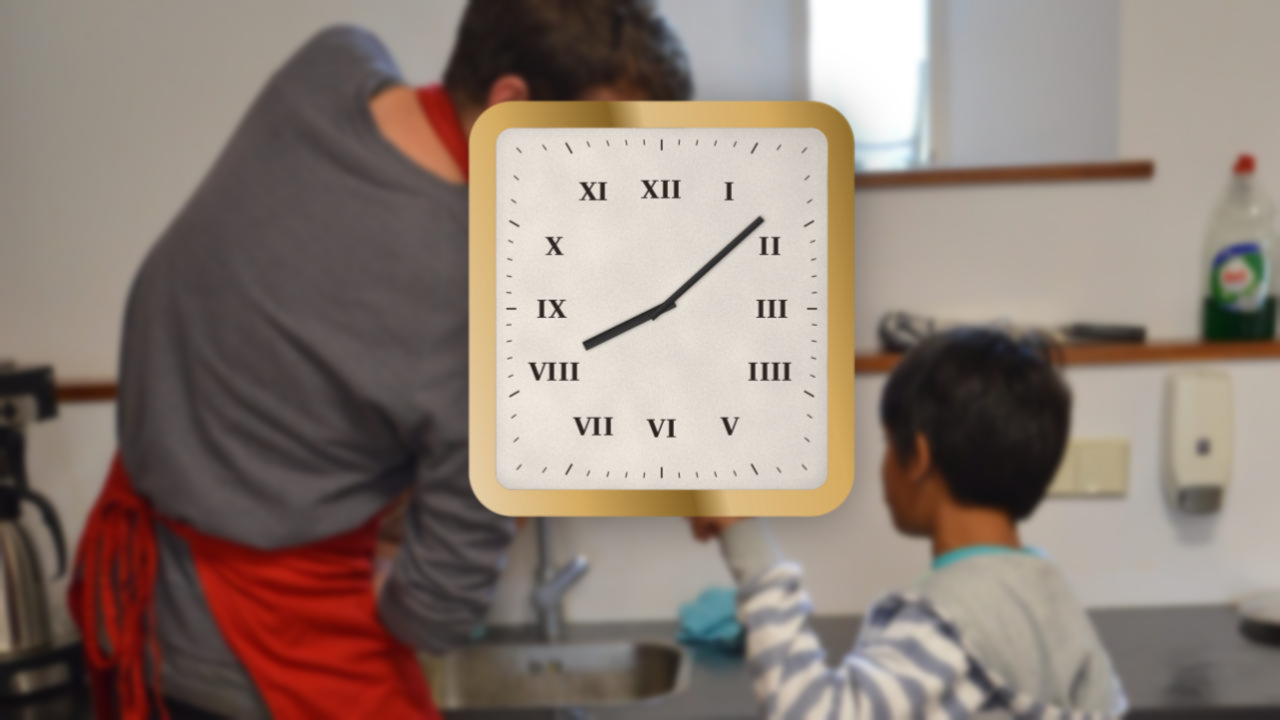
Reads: 8.08
